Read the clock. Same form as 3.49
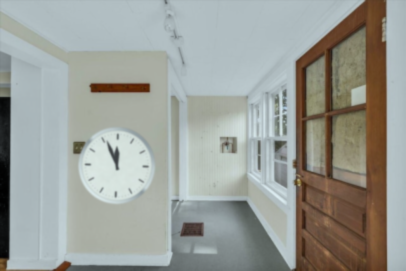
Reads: 11.56
